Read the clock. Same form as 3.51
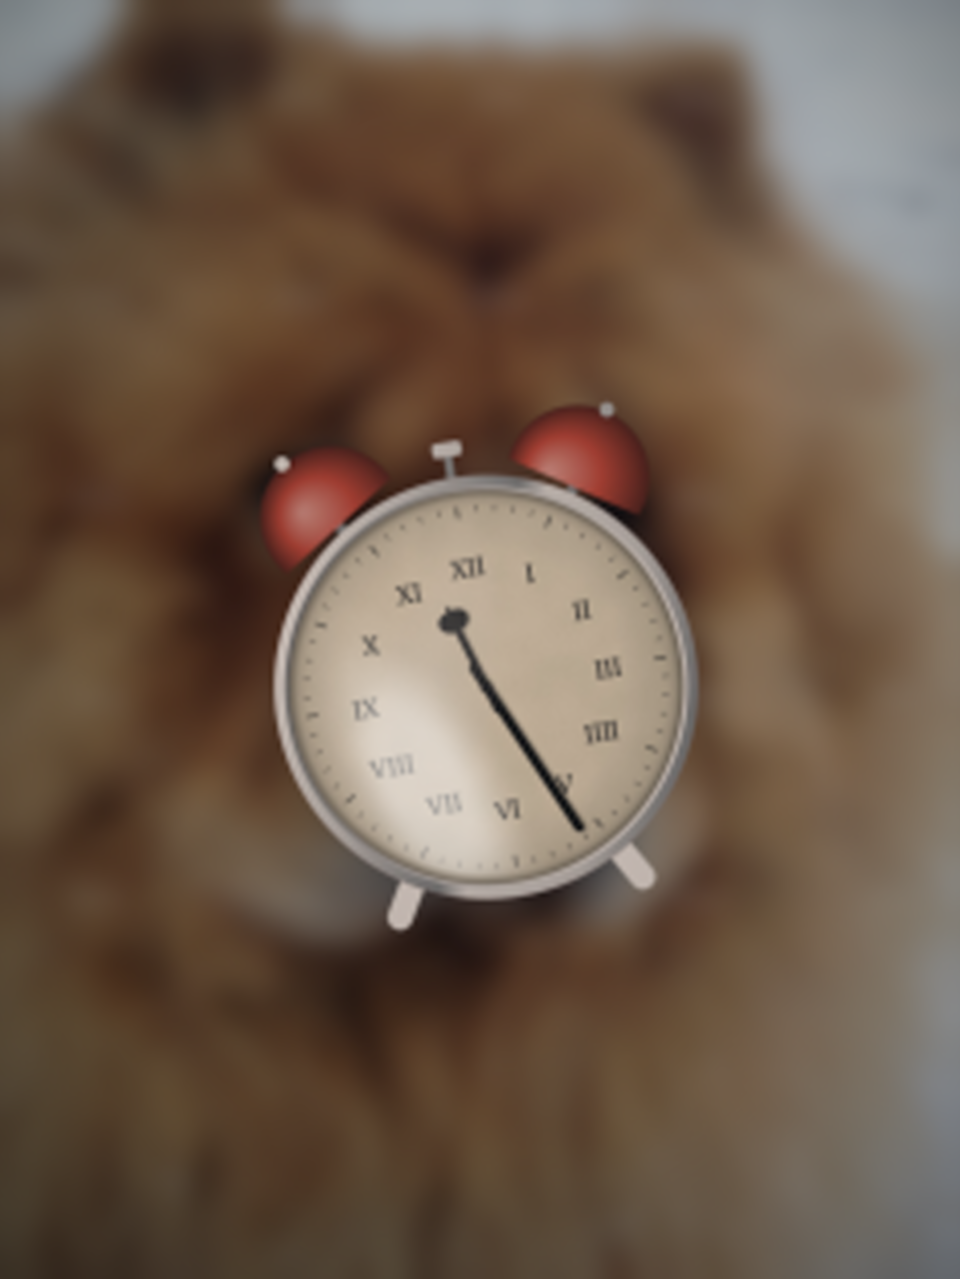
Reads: 11.26
